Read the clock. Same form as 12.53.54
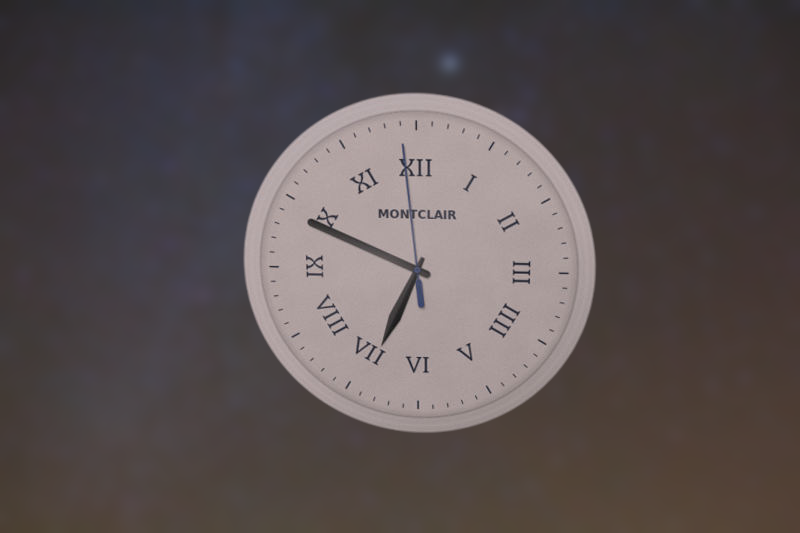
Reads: 6.48.59
